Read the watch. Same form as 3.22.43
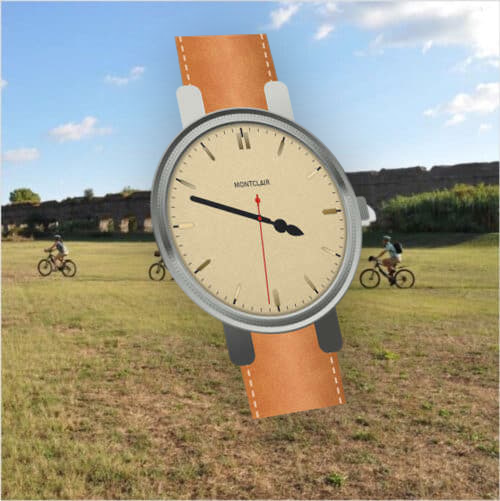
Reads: 3.48.31
